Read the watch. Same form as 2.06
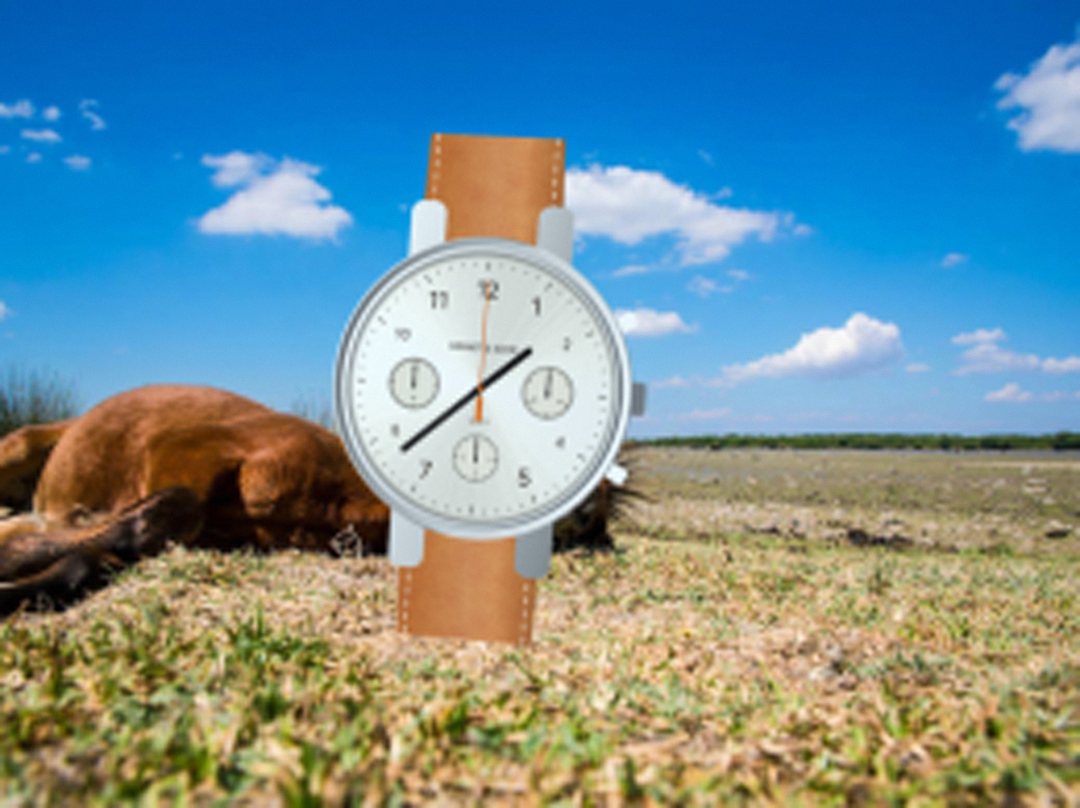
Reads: 1.38
